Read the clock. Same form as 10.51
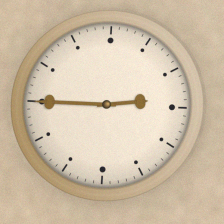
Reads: 2.45
